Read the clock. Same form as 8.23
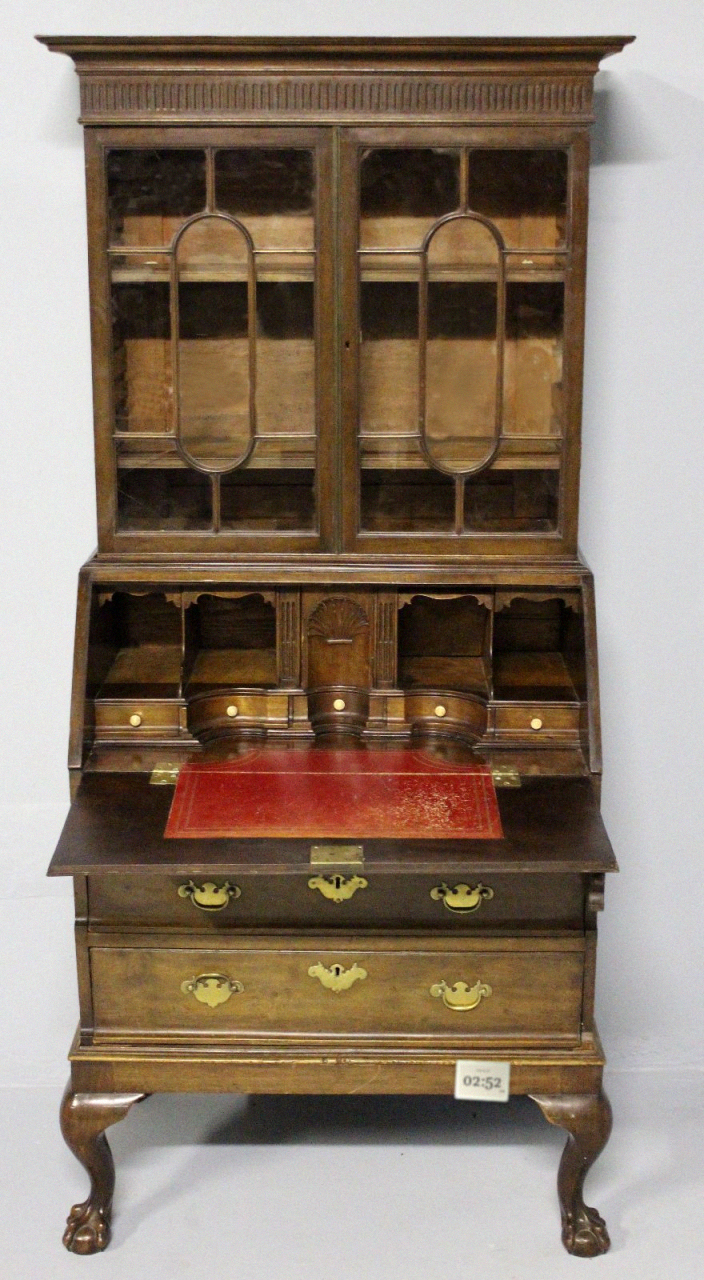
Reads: 2.52
